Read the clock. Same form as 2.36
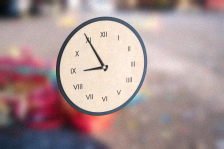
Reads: 8.55
